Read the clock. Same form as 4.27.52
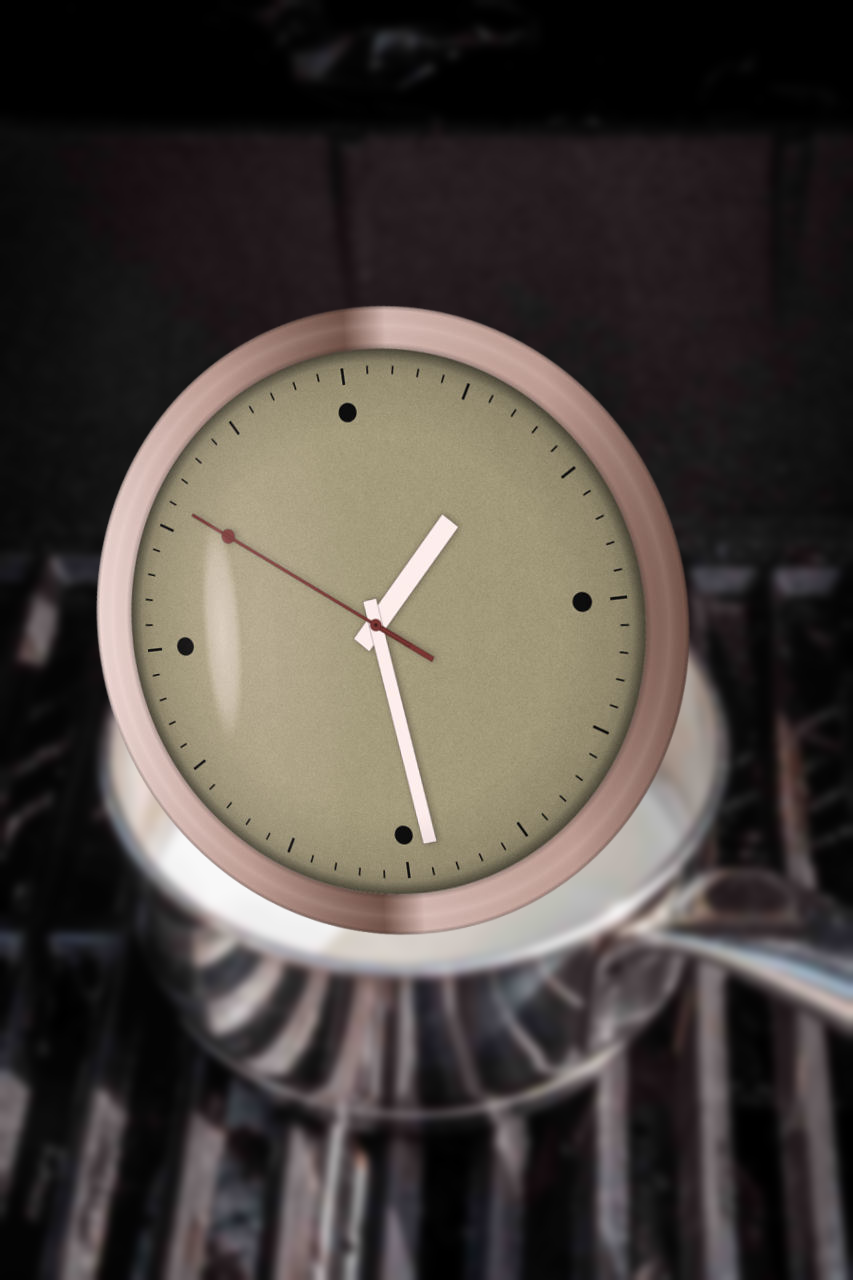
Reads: 1.28.51
